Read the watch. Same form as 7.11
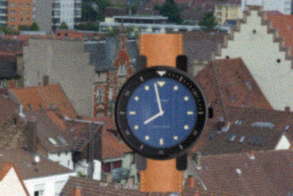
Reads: 7.58
